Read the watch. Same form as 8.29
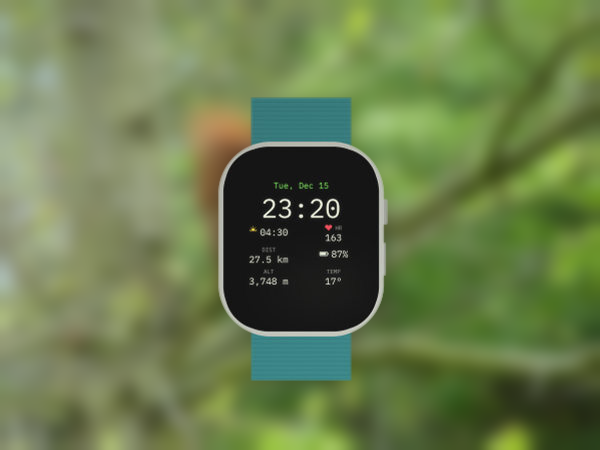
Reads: 23.20
